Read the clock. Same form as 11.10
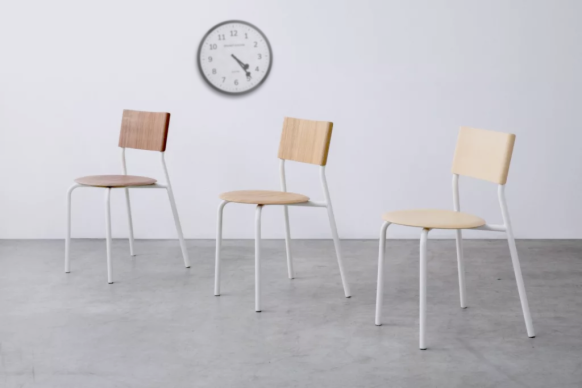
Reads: 4.24
